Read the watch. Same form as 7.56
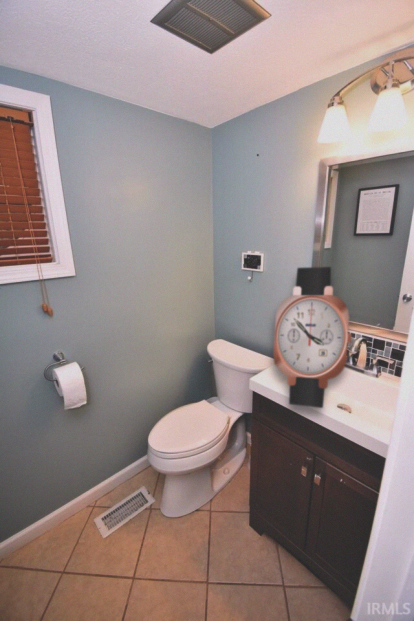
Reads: 3.52
